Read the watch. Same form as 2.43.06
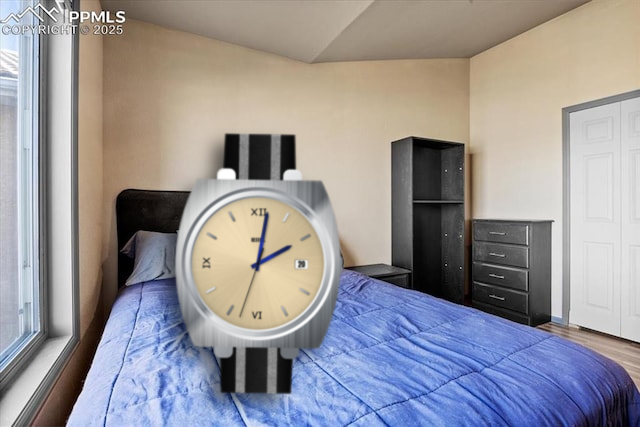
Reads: 2.01.33
